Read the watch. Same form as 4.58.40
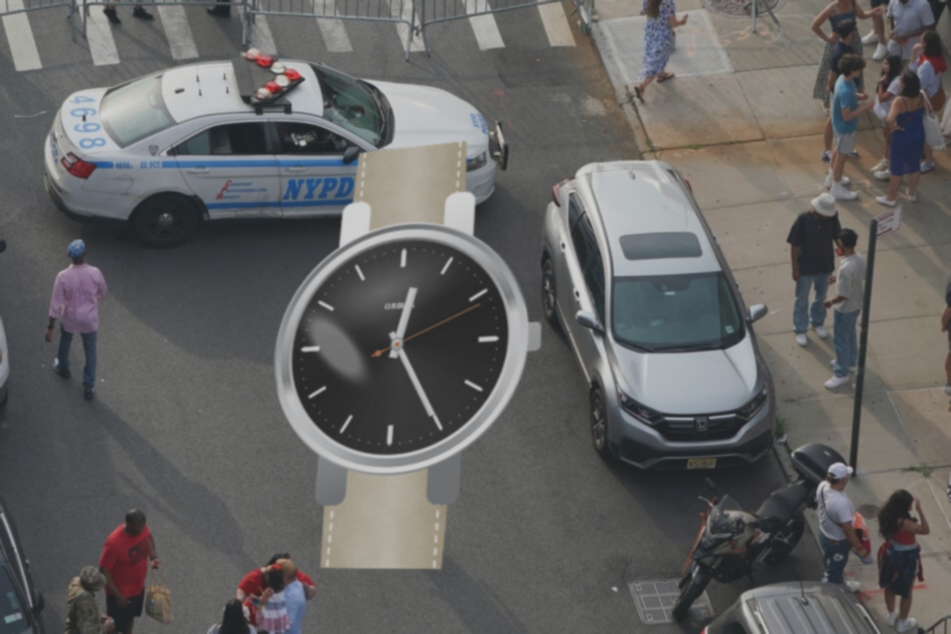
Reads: 12.25.11
